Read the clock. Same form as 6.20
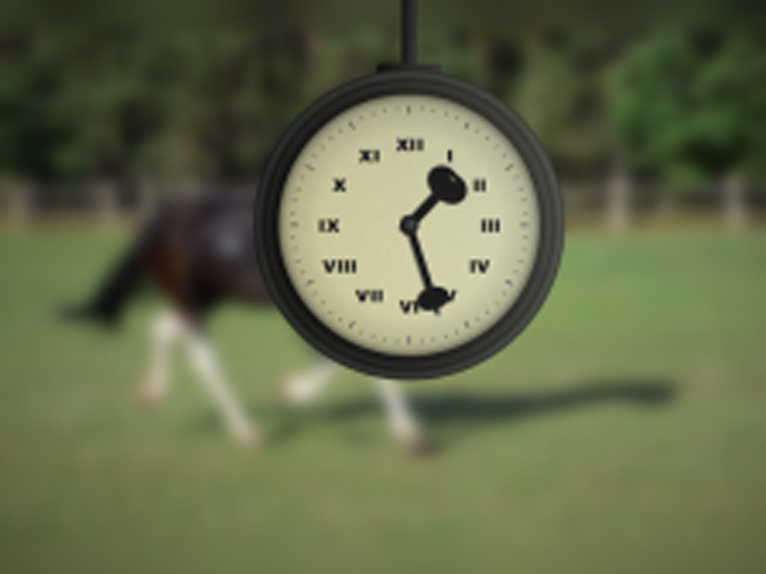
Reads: 1.27
